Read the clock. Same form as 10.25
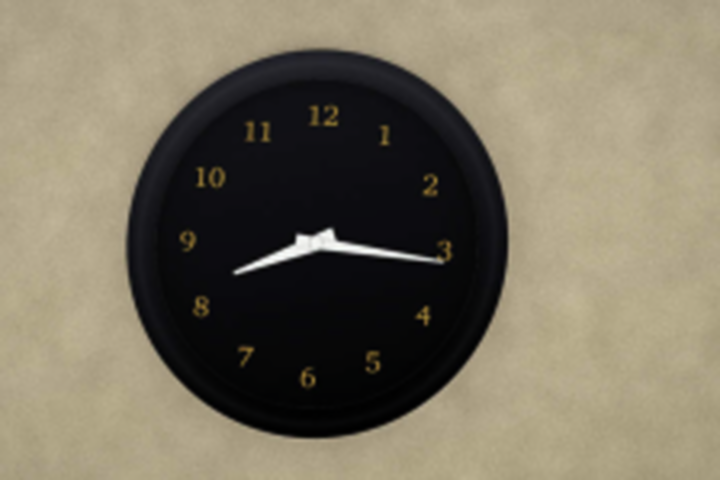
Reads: 8.16
